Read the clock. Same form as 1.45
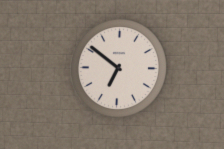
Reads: 6.51
